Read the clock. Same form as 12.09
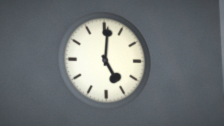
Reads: 5.01
